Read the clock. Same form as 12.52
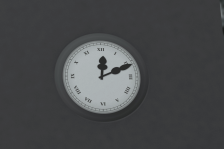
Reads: 12.11
